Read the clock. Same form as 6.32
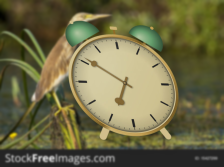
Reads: 6.51
